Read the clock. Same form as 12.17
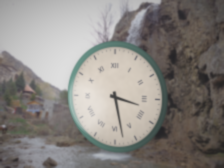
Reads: 3.28
